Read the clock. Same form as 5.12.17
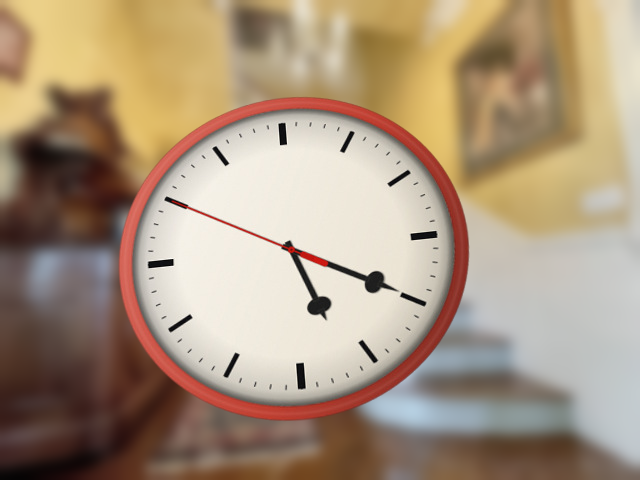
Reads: 5.19.50
